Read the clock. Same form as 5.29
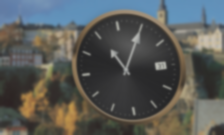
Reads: 11.05
